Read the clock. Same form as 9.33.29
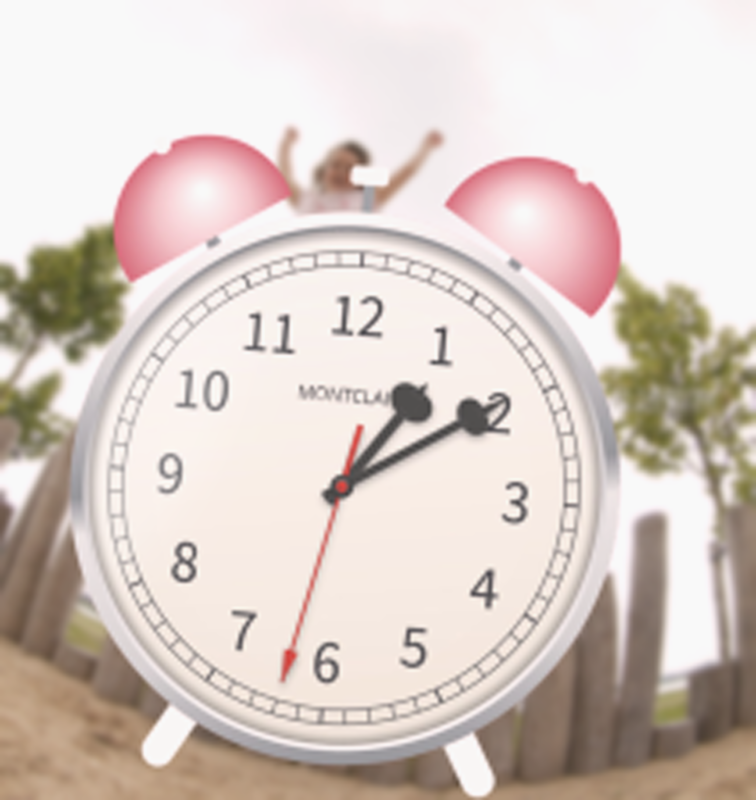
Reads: 1.09.32
